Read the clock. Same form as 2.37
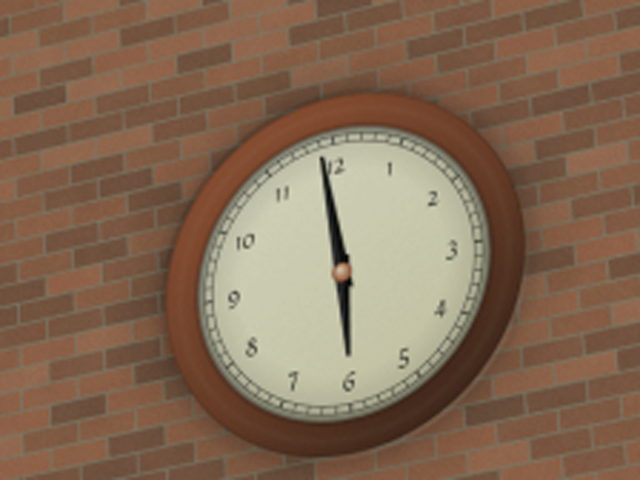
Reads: 5.59
